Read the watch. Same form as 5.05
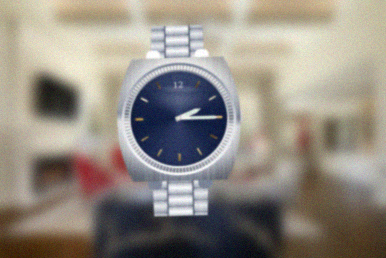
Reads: 2.15
